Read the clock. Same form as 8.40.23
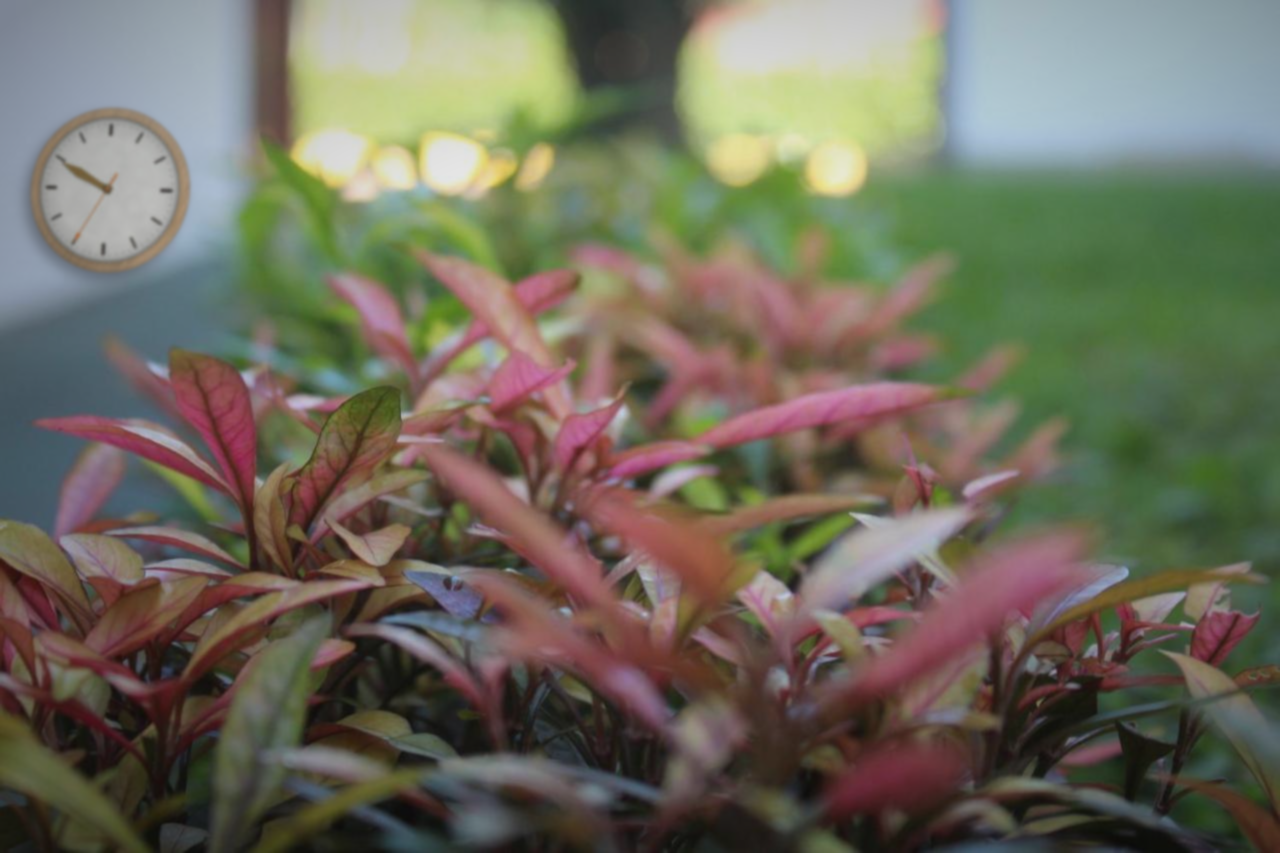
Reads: 9.49.35
